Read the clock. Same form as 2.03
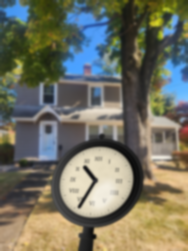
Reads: 10.34
